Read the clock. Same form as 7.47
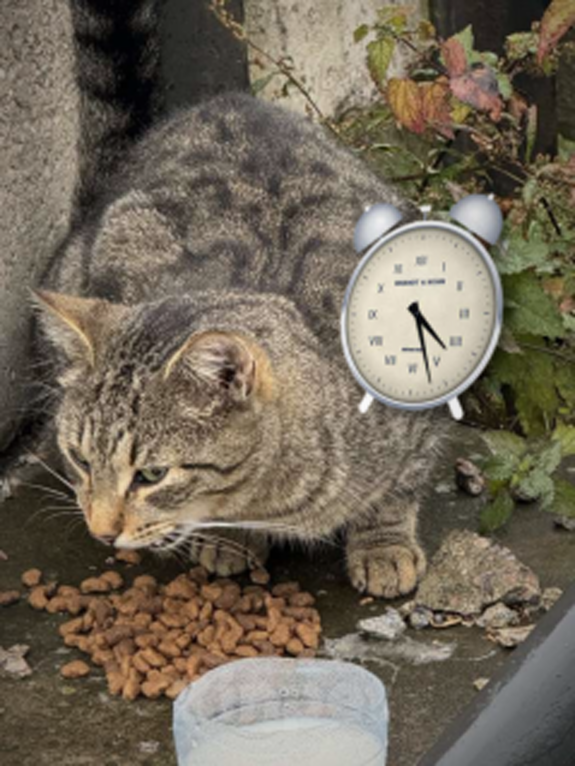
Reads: 4.27
